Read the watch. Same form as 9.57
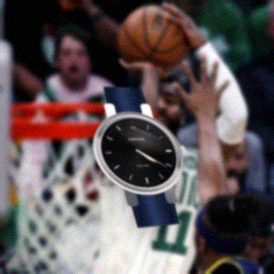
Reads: 4.21
